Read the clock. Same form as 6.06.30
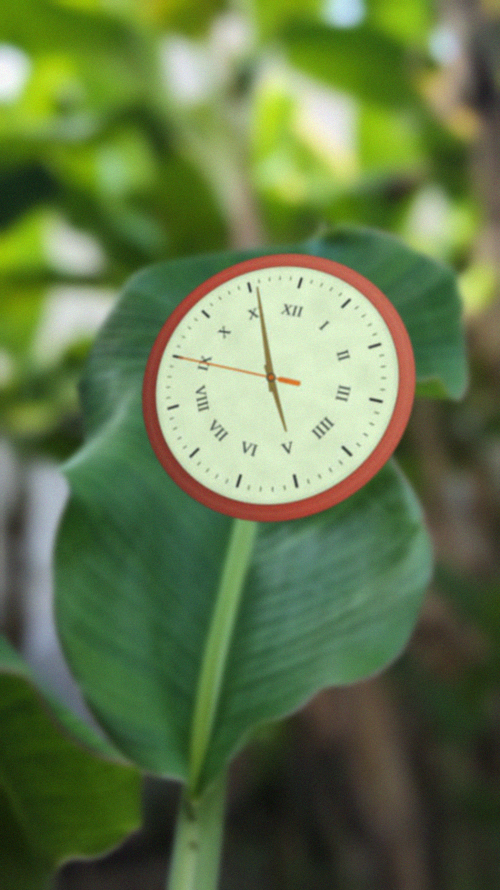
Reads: 4.55.45
